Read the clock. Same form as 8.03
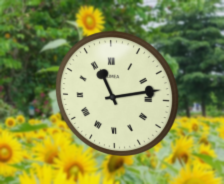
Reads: 11.13
